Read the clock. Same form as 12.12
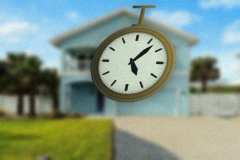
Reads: 5.07
